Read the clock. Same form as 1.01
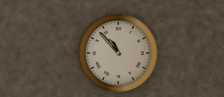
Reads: 10.53
